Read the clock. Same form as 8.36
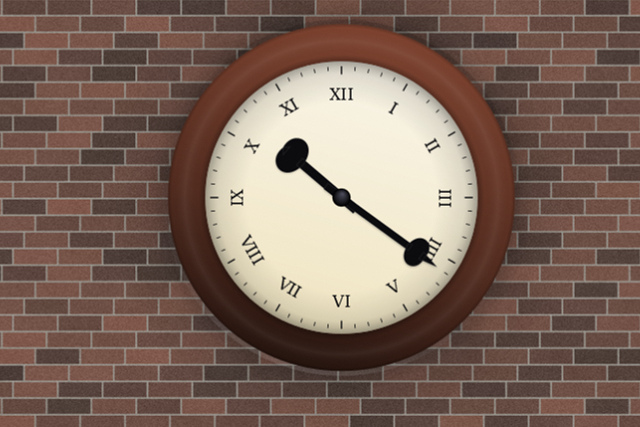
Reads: 10.21
